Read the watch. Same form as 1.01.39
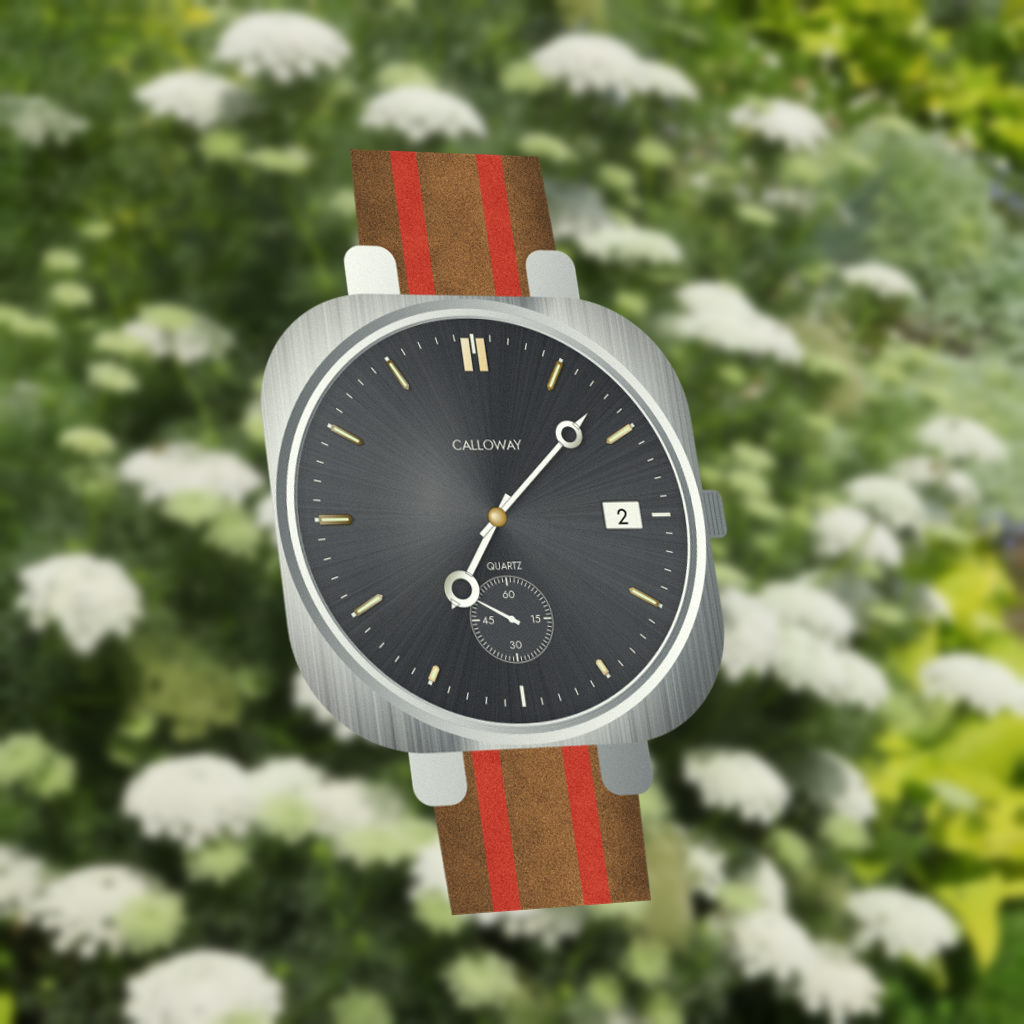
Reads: 7.07.50
